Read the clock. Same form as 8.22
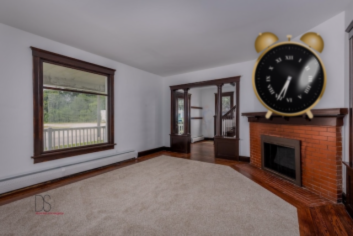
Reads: 6.35
